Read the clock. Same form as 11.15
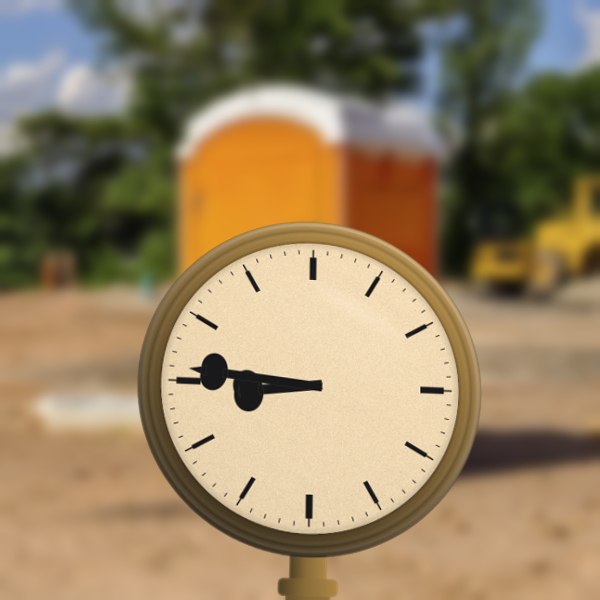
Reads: 8.46
